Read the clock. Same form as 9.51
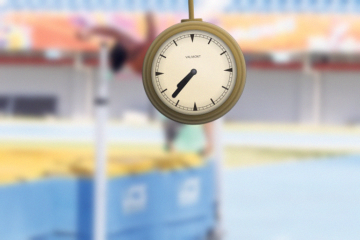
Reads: 7.37
